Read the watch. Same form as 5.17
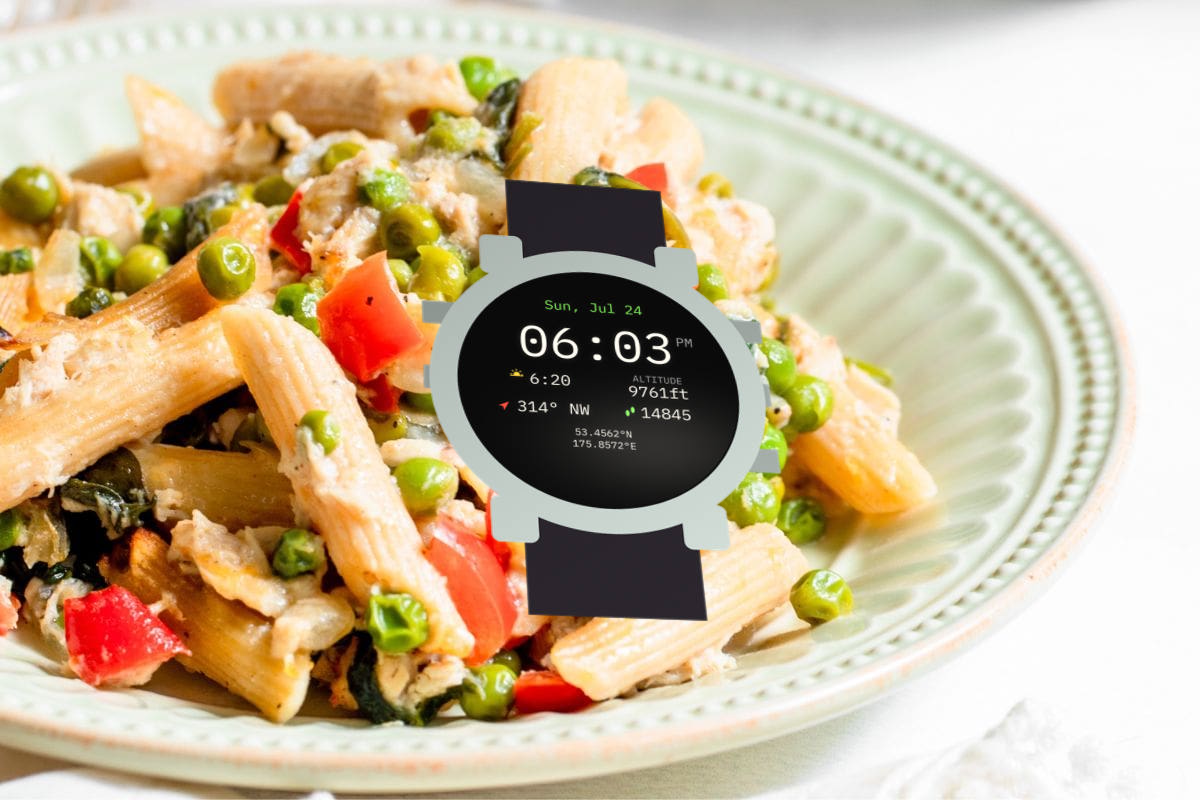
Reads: 6.03
